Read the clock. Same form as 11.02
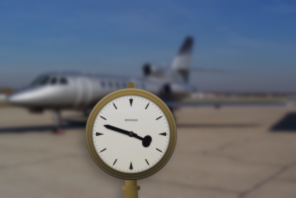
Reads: 3.48
